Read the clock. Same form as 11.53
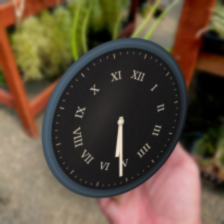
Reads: 5.26
